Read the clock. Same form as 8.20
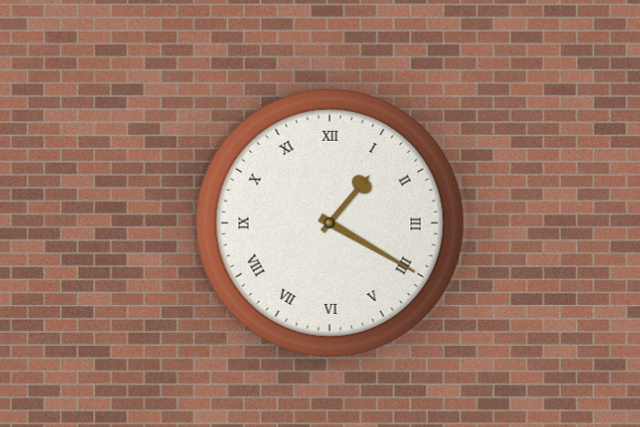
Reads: 1.20
